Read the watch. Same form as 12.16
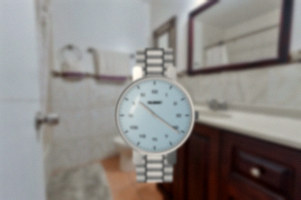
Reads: 10.21
